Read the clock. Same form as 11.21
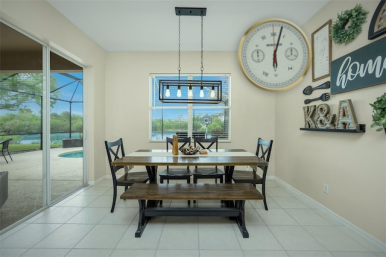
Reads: 6.03
